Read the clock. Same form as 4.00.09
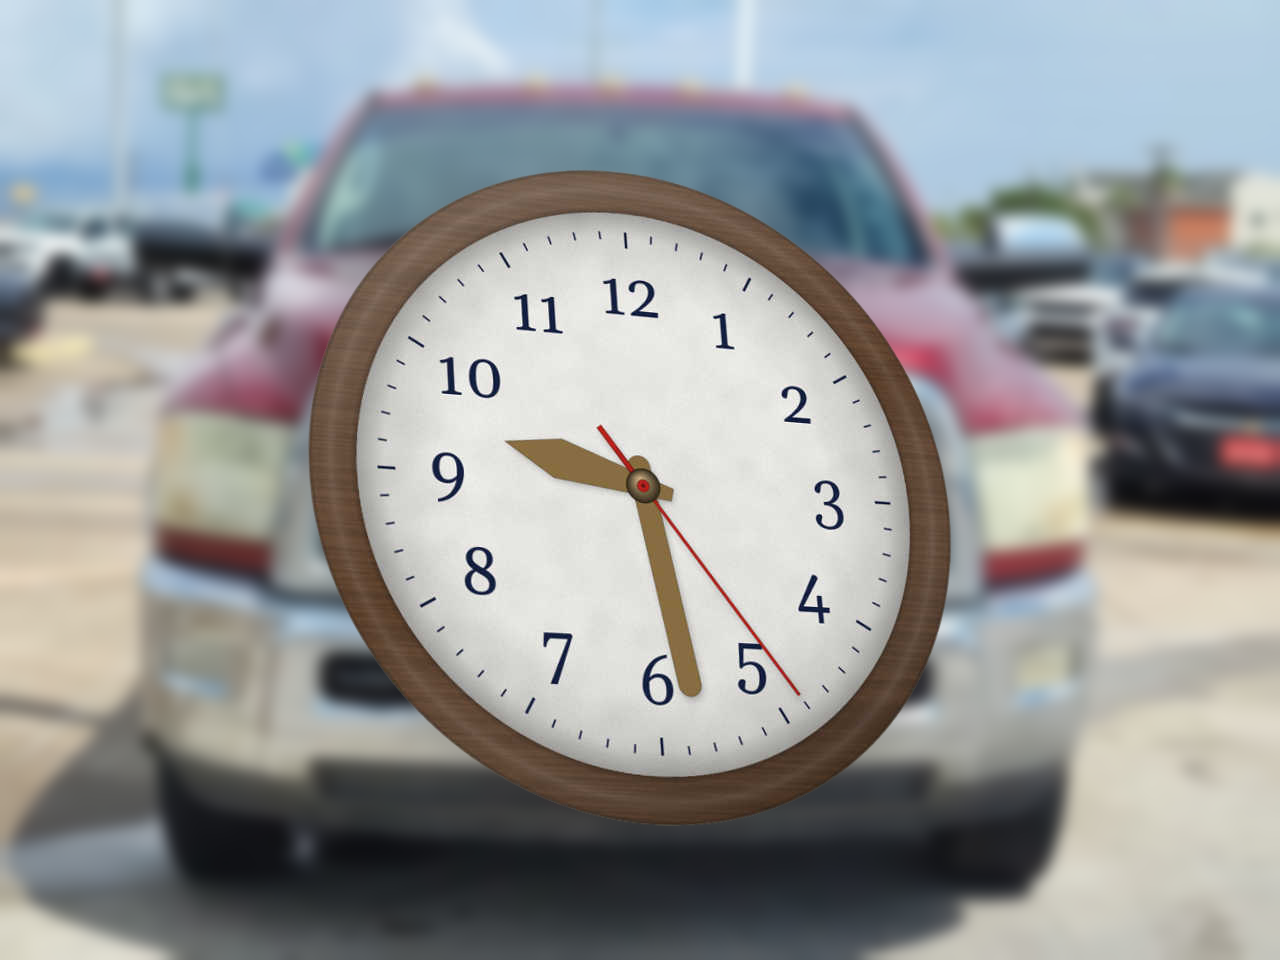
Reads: 9.28.24
